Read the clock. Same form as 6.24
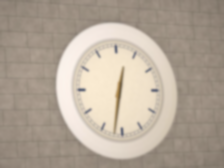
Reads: 12.32
